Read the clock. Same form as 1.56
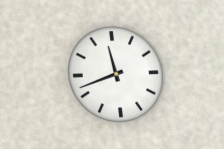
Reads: 11.42
